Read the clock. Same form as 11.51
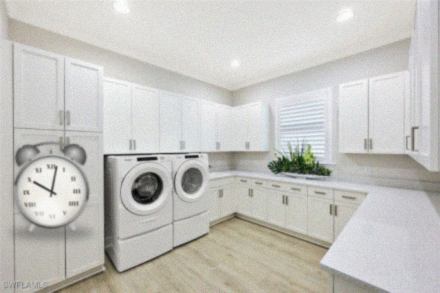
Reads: 10.02
